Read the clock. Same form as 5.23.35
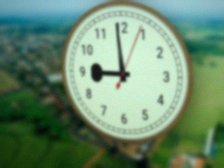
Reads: 8.59.04
